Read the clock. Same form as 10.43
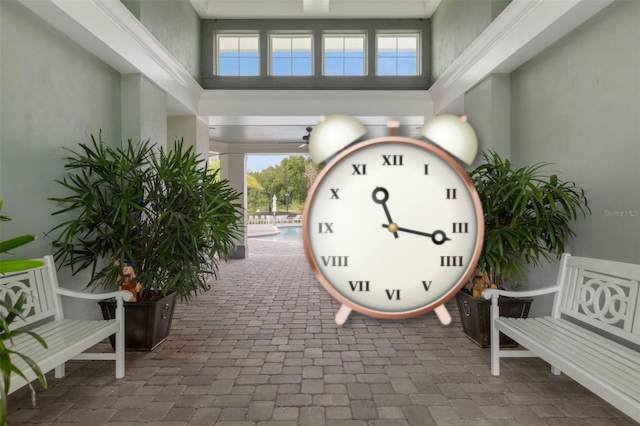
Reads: 11.17
